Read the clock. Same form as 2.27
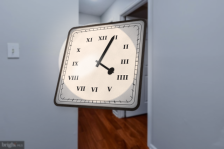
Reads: 4.04
